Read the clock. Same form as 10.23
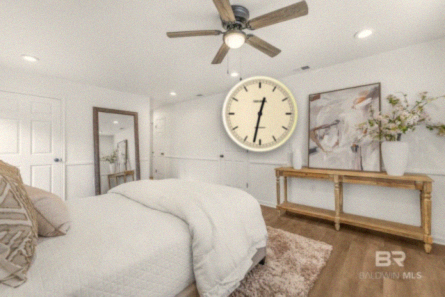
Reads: 12.32
